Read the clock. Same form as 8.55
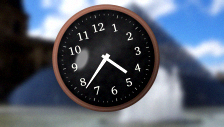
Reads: 4.38
